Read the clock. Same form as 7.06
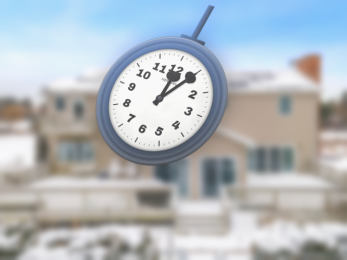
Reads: 12.05
